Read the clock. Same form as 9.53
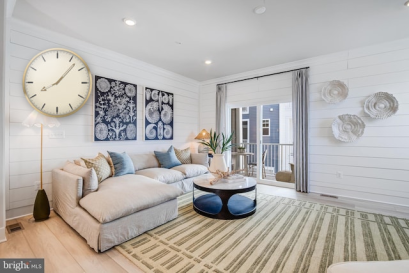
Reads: 8.07
